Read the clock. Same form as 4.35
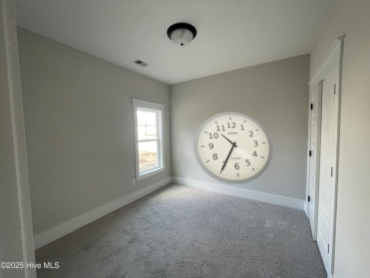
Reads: 10.35
